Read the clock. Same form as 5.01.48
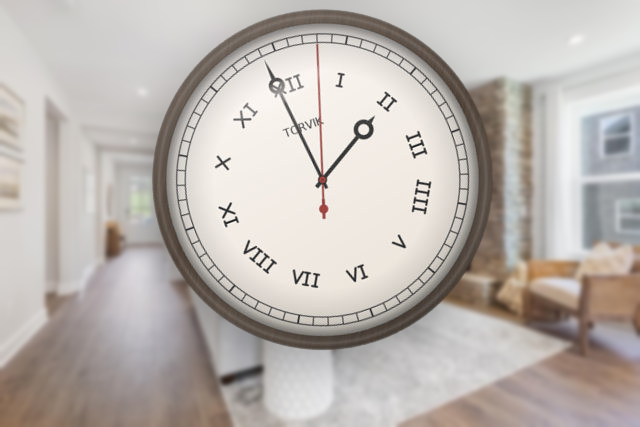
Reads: 1.59.03
